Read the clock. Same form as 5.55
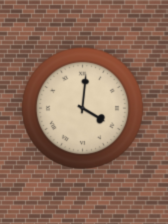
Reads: 4.01
